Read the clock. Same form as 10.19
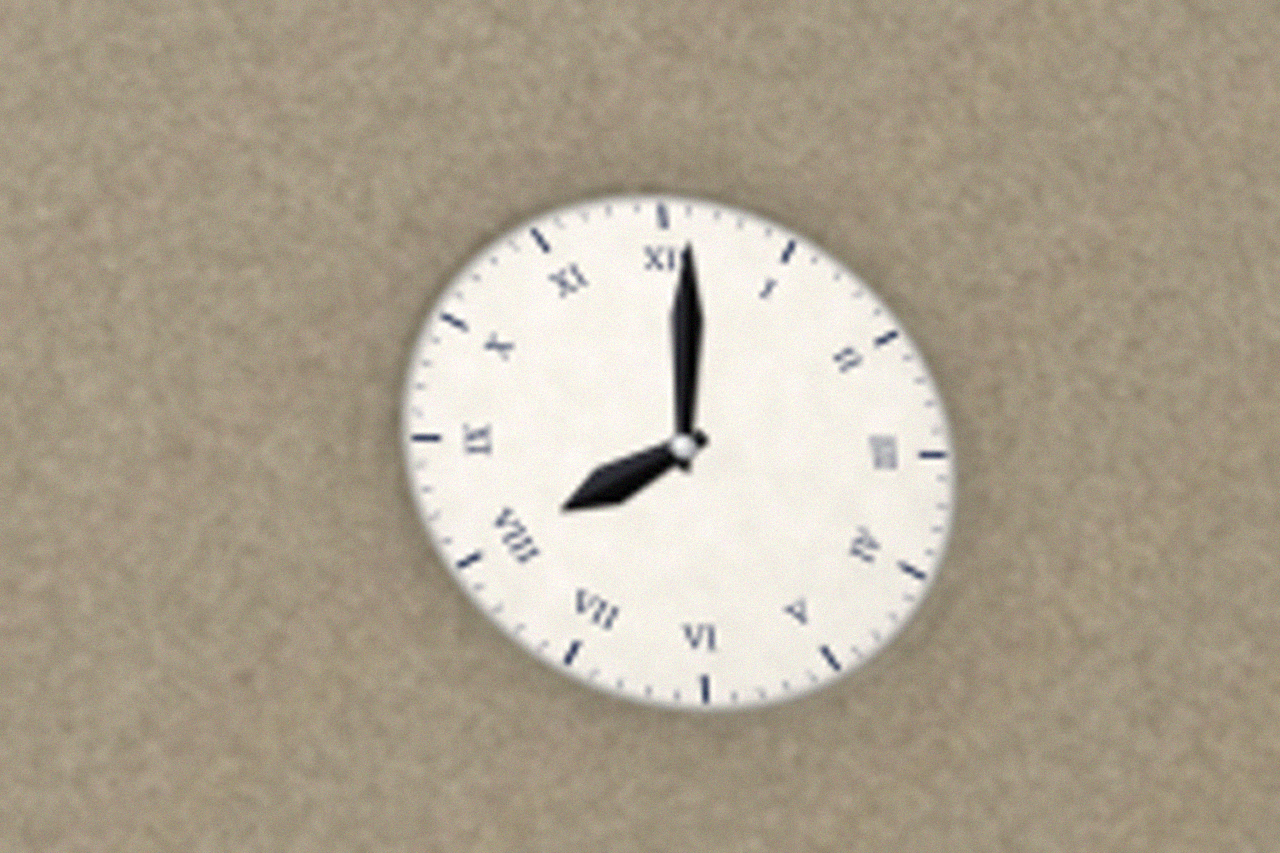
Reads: 8.01
